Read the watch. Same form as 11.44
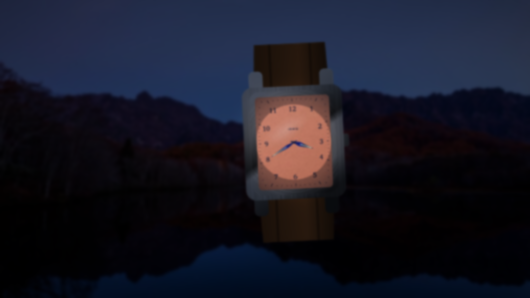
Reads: 3.40
